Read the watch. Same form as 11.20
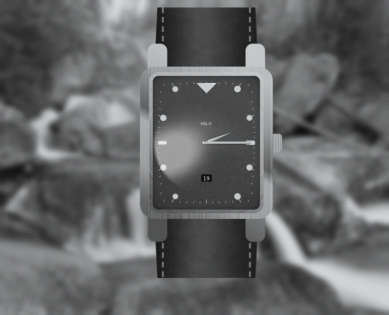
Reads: 2.15
